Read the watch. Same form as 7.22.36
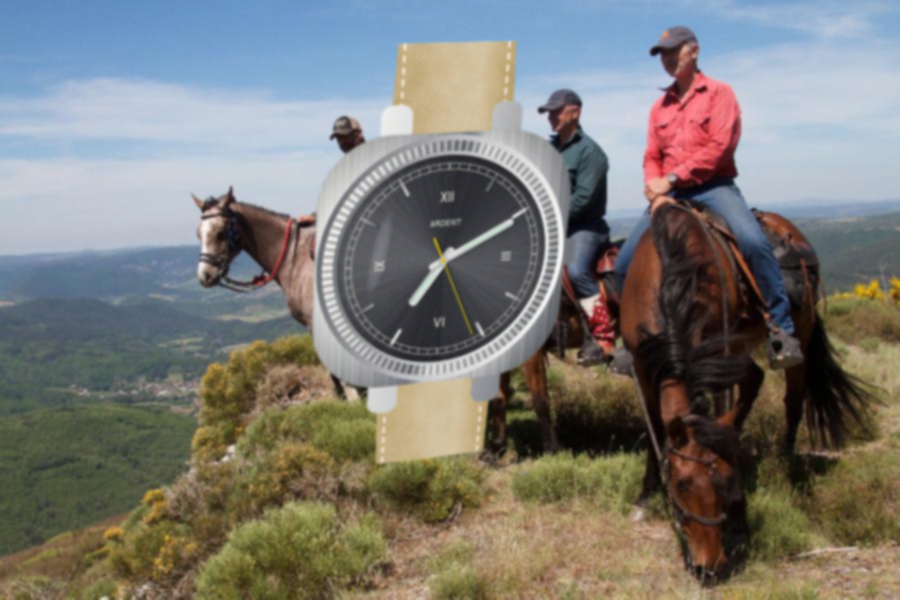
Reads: 7.10.26
